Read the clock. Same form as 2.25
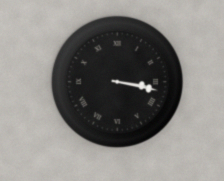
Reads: 3.17
